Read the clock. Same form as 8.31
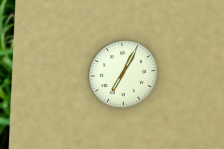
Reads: 7.05
